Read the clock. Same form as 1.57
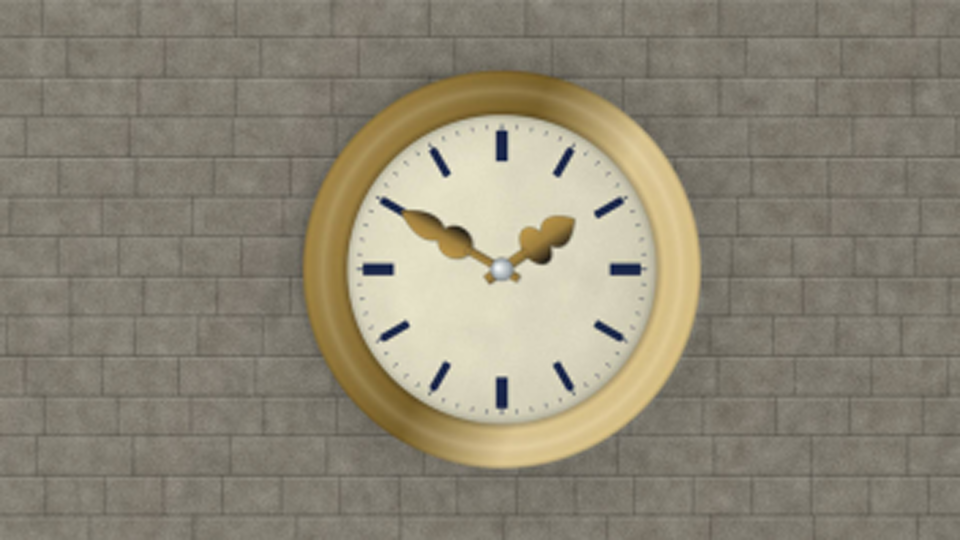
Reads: 1.50
